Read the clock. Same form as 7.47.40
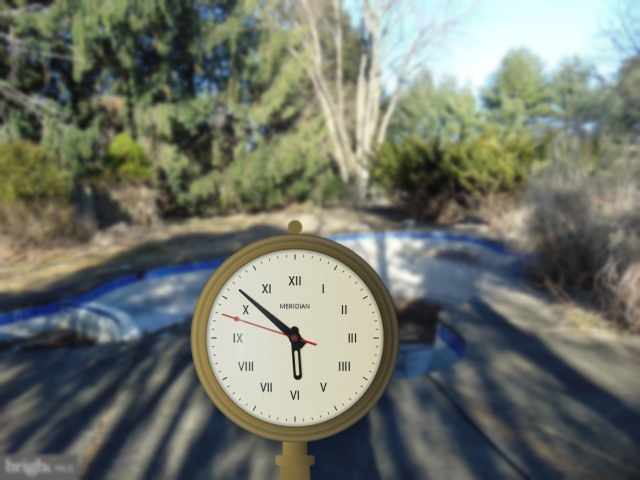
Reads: 5.51.48
